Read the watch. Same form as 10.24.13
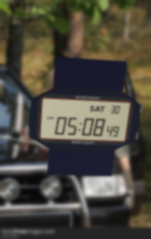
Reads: 5.08.49
